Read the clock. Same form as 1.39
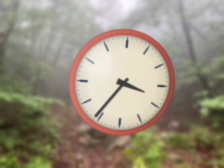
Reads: 3.36
